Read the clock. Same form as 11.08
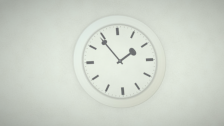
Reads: 1.54
